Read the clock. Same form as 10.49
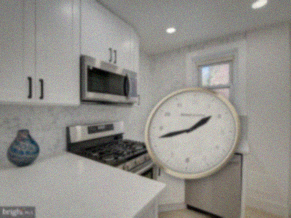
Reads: 1.42
